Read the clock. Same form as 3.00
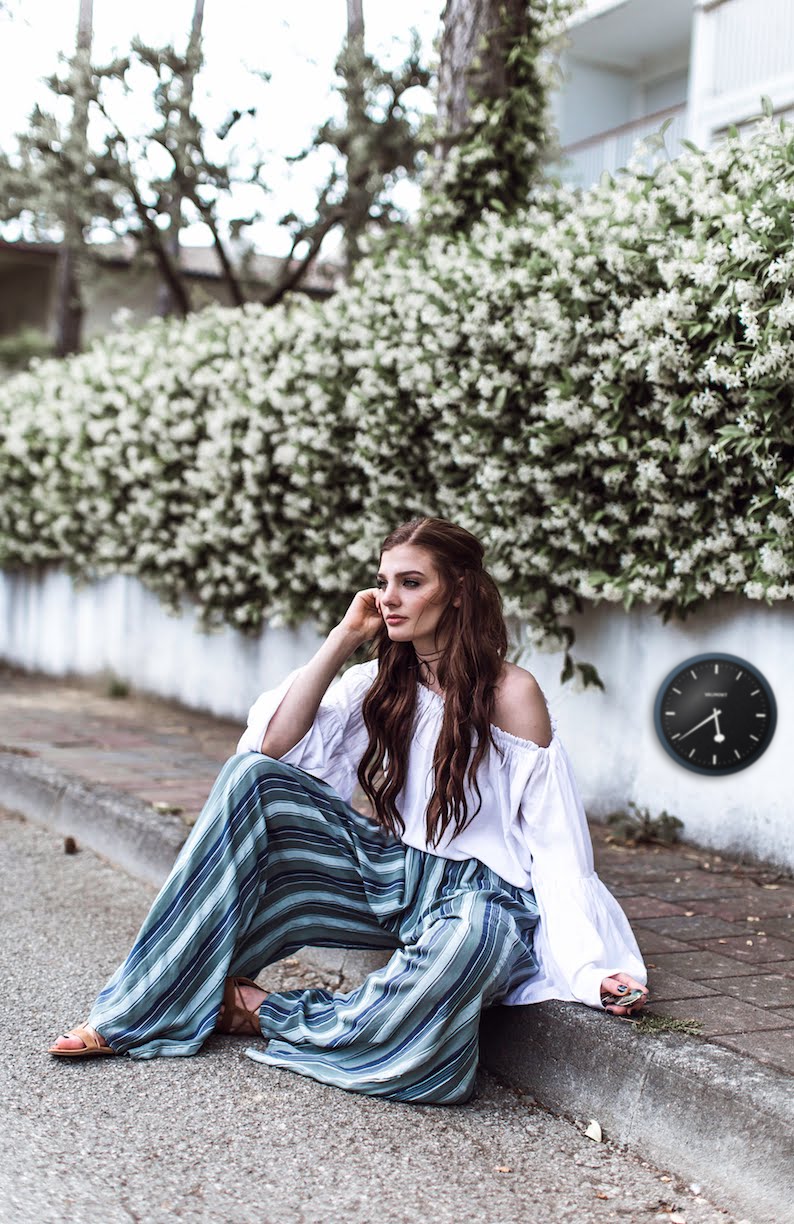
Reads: 5.39
